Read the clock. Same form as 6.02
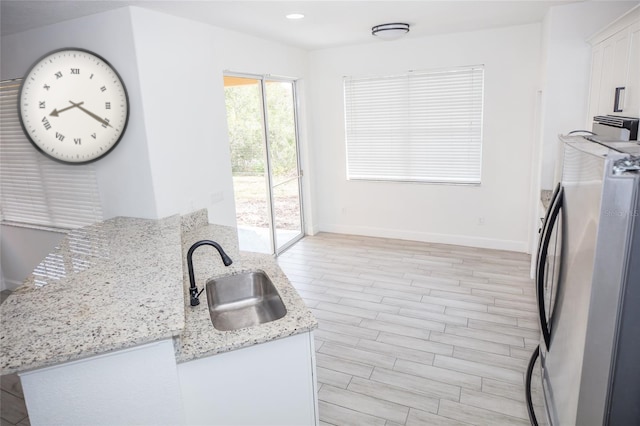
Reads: 8.20
